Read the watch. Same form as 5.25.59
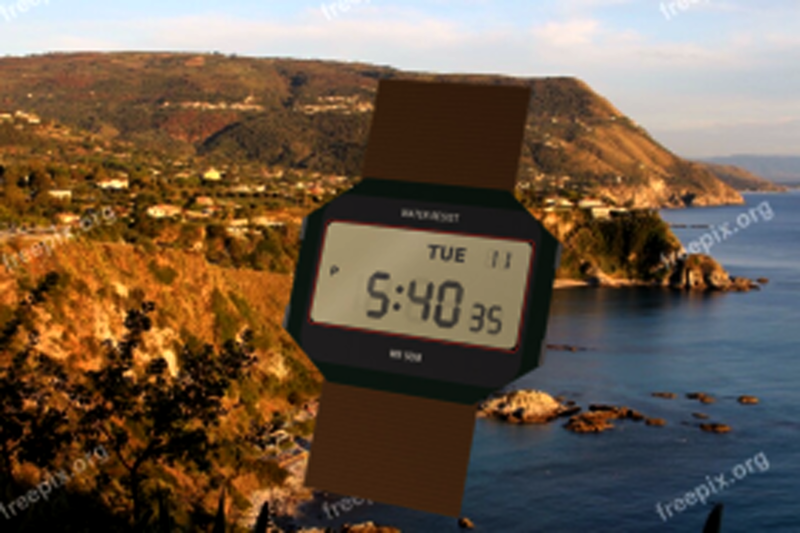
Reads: 5.40.35
